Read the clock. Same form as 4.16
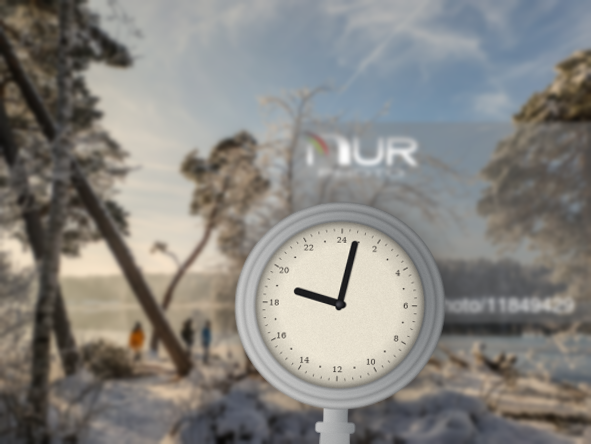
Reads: 19.02
